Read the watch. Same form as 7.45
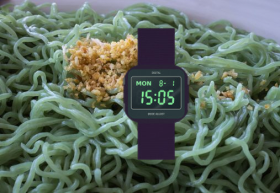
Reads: 15.05
